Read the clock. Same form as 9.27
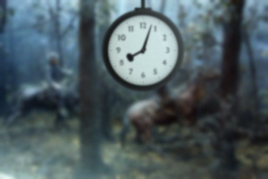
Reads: 8.03
